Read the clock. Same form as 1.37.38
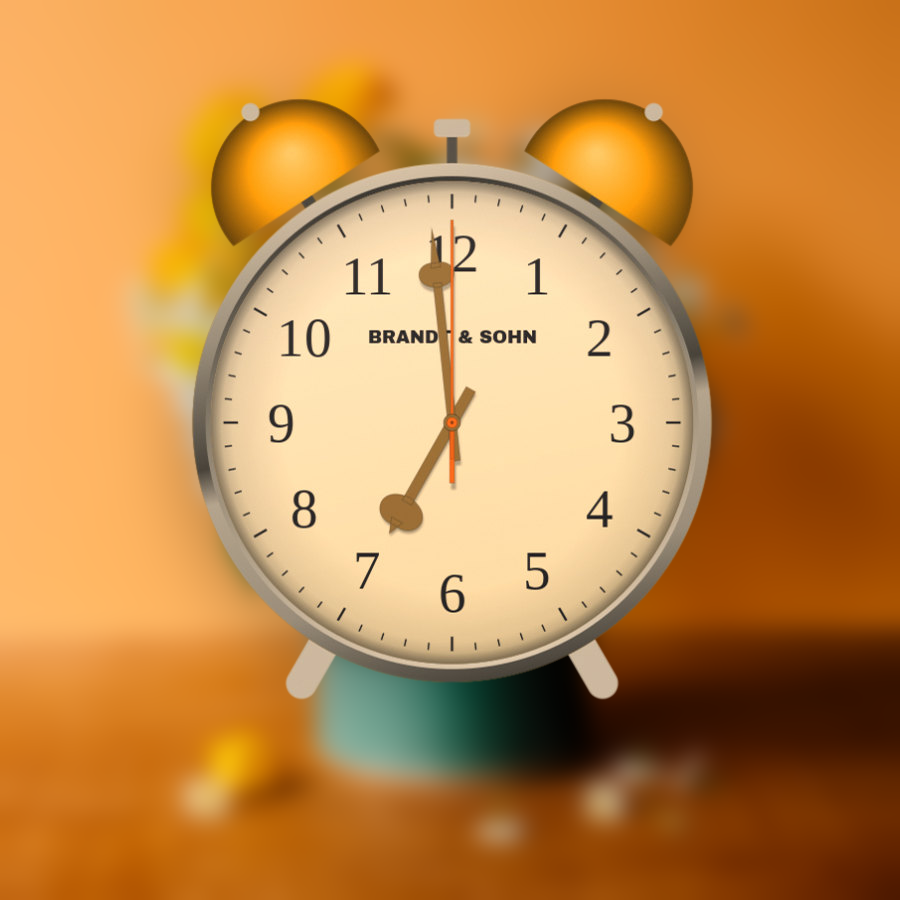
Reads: 6.59.00
